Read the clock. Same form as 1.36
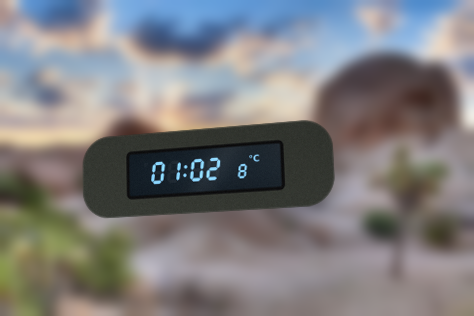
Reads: 1.02
